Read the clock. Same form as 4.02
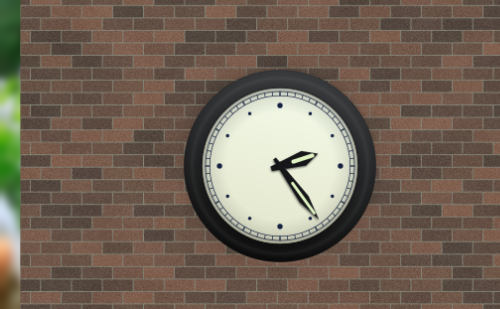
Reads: 2.24
